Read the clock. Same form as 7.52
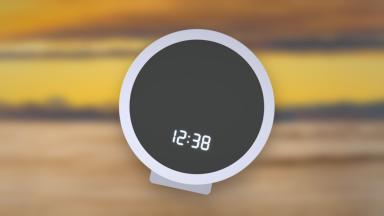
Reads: 12.38
